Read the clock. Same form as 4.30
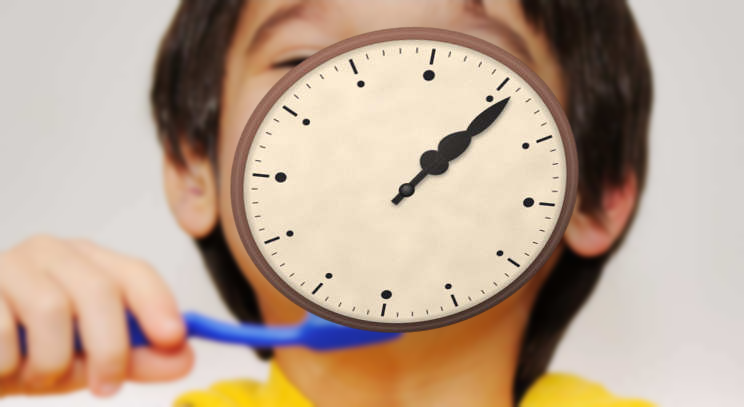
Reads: 1.06
